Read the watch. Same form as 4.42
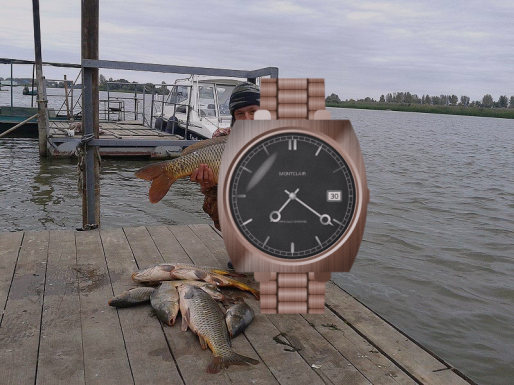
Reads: 7.21
